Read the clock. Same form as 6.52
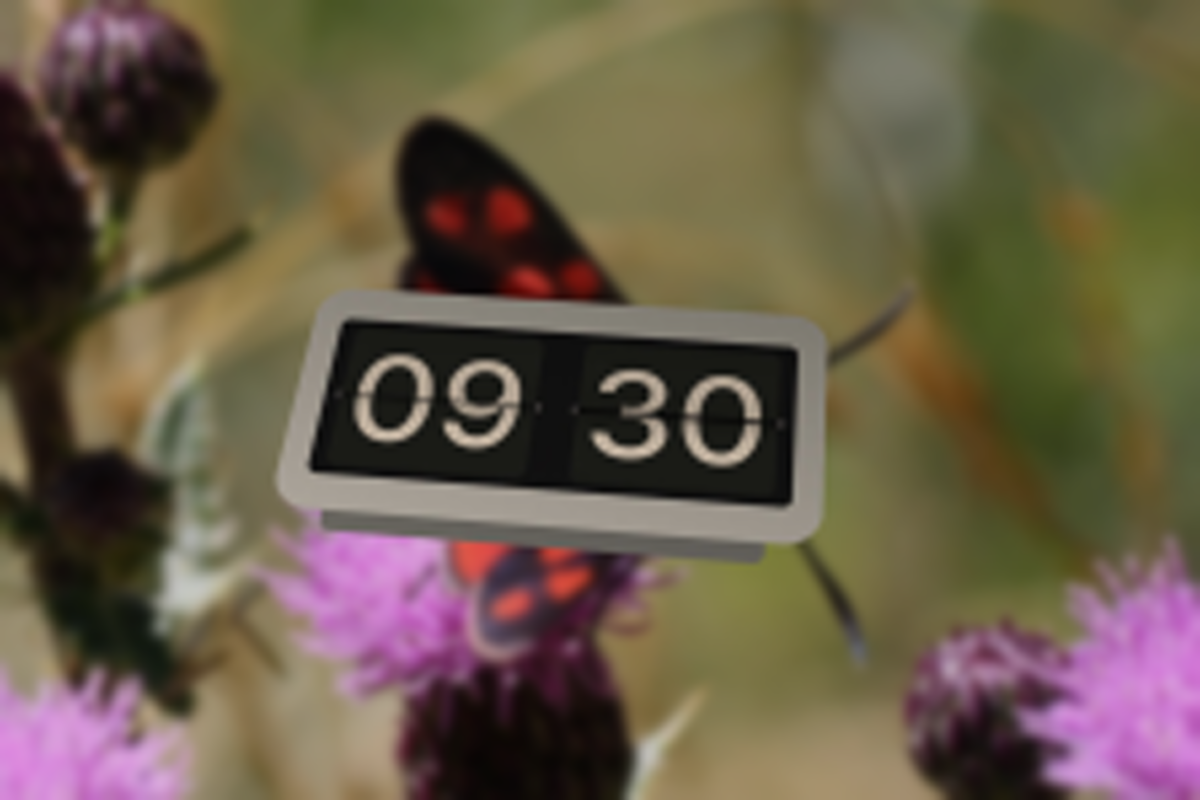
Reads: 9.30
